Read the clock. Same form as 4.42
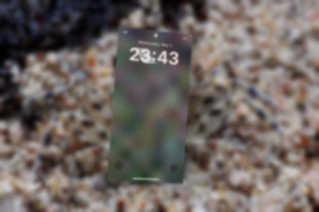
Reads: 23.43
